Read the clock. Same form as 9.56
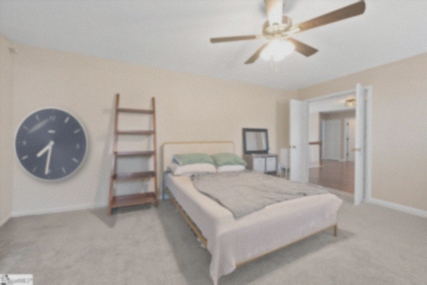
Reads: 7.31
